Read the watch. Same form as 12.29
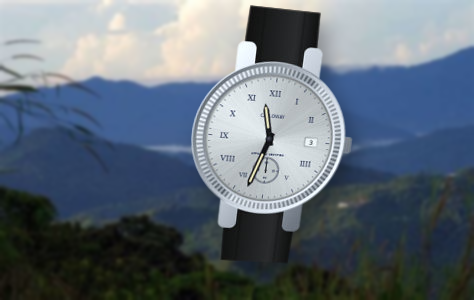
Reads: 11.33
